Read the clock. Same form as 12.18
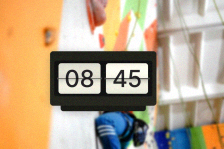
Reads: 8.45
